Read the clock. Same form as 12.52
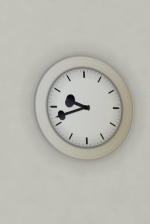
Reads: 9.42
